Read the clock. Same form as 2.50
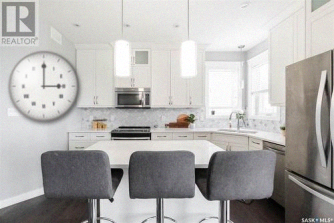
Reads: 3.00
